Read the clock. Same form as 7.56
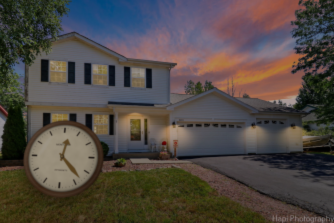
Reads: 12.23
